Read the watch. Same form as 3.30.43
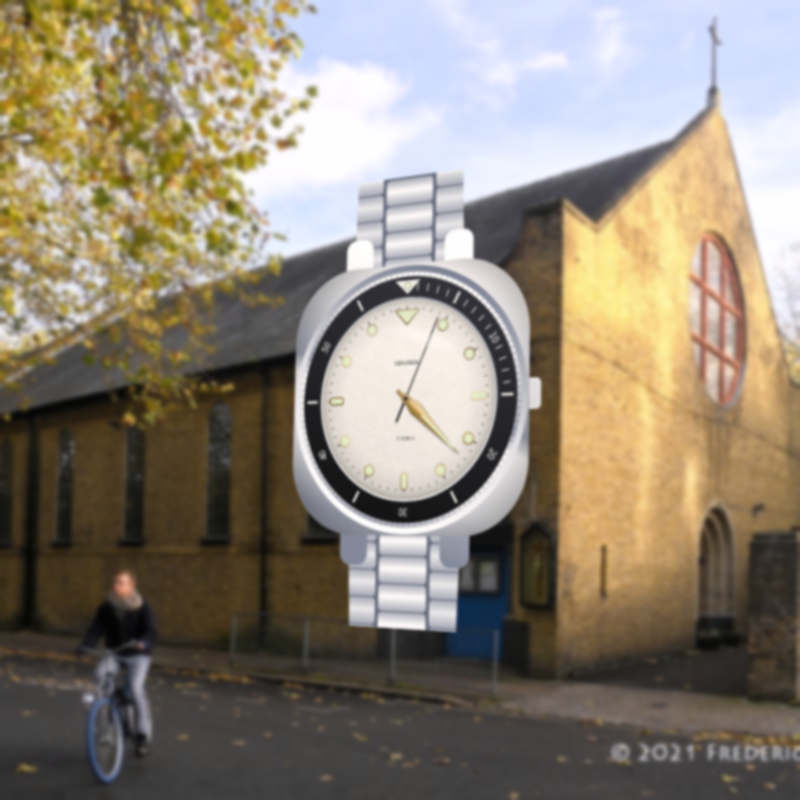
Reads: 4.22.04
